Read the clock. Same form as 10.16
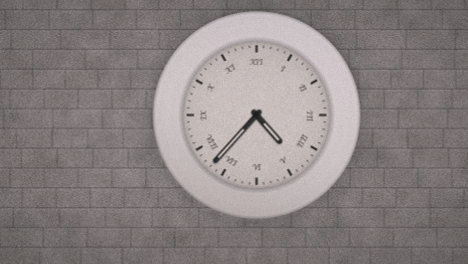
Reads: 4.37
